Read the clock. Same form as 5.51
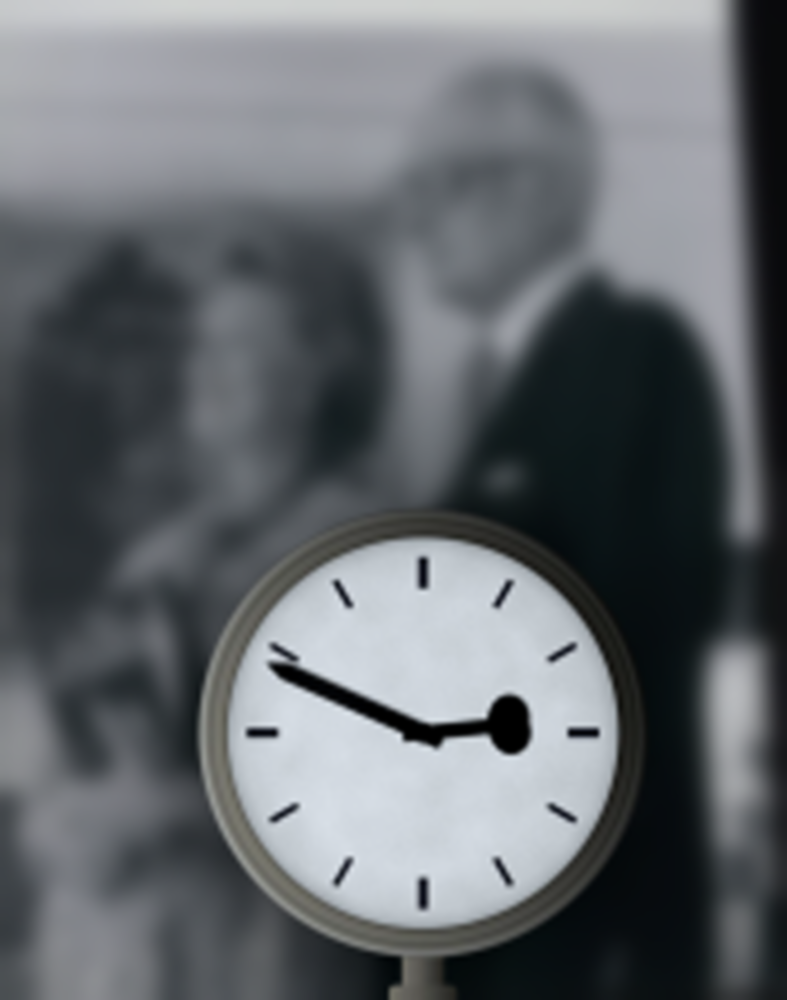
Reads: 2.49
